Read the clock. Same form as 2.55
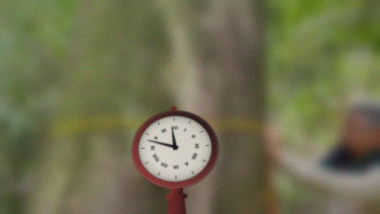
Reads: 11.48
